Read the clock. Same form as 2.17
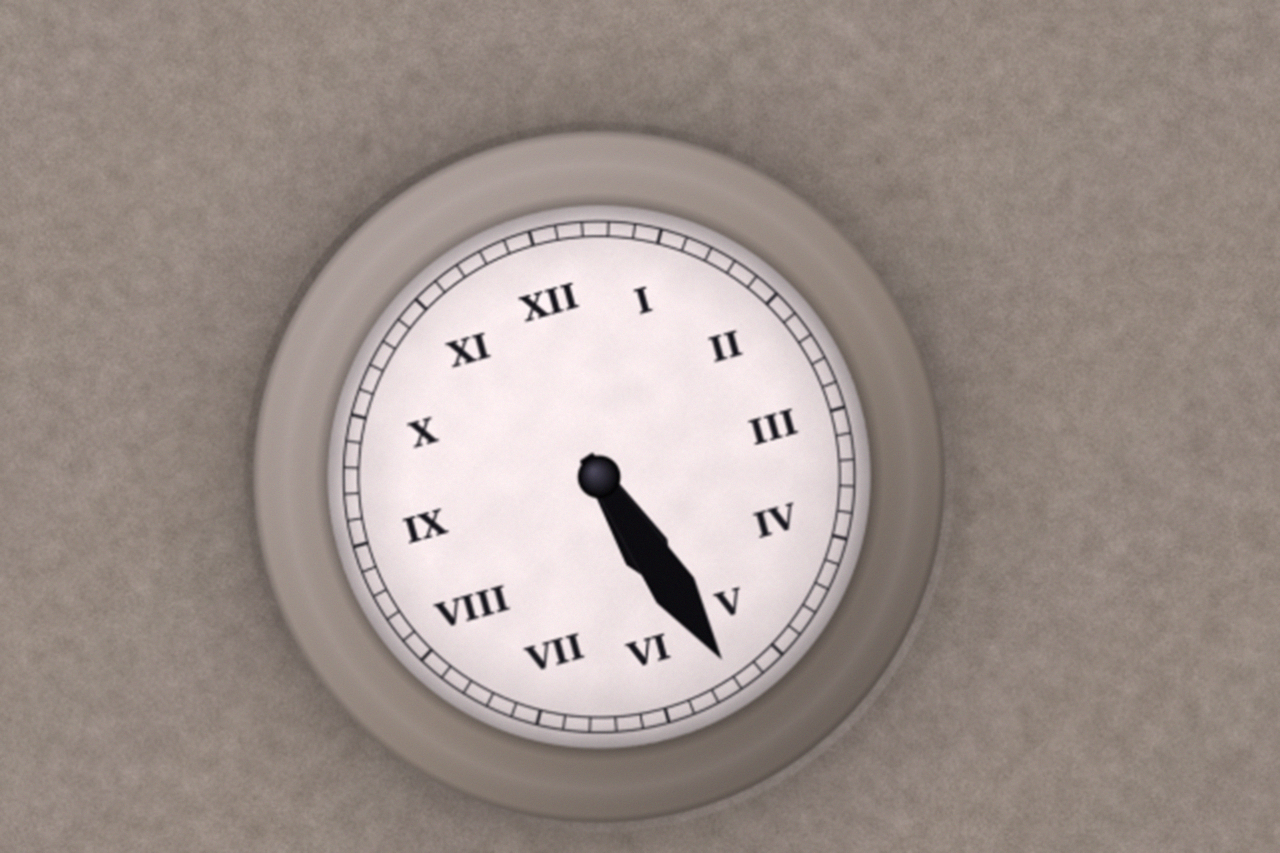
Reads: 5.27
